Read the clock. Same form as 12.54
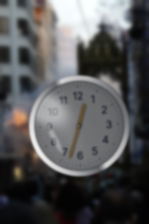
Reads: 12.33
